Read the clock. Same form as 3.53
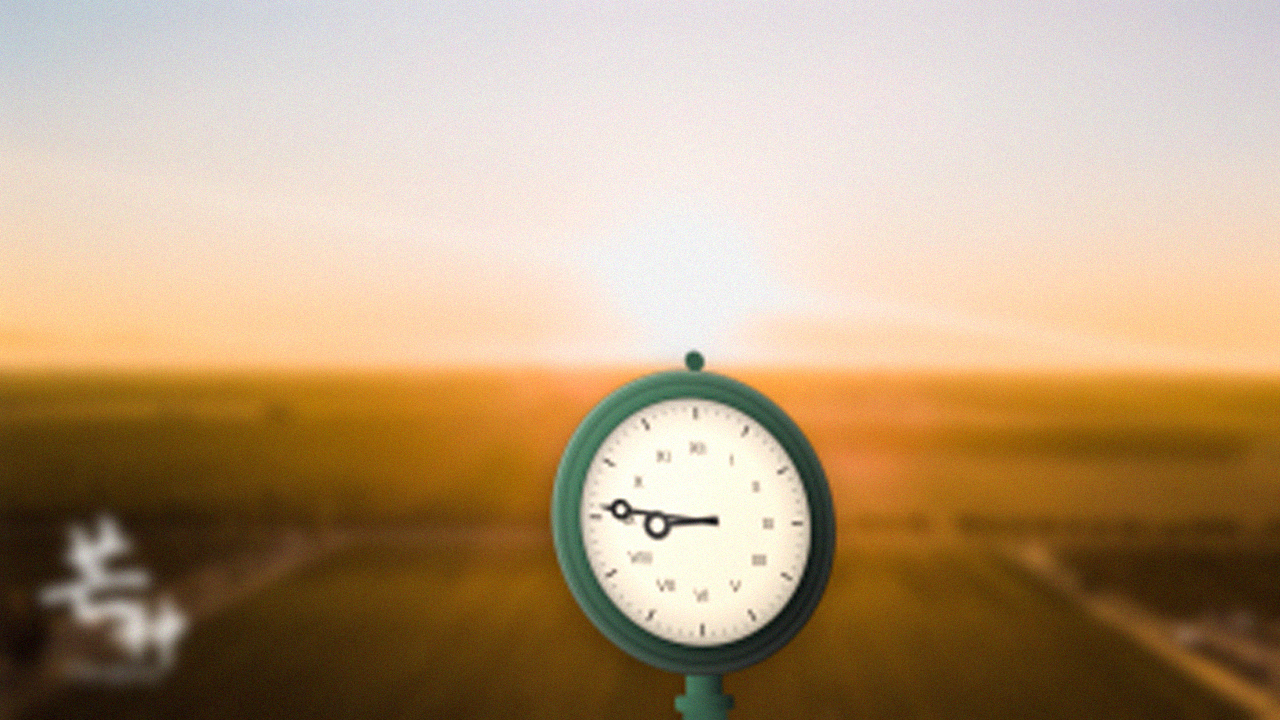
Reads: 8.46
